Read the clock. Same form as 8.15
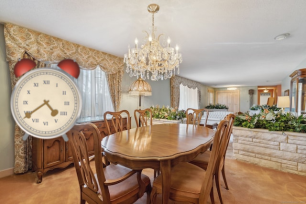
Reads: 4.39
